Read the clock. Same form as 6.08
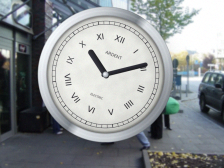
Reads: 10.09
